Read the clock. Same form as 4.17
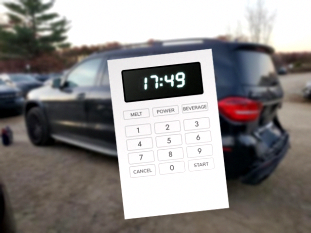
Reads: 17.49
